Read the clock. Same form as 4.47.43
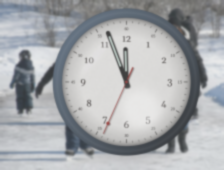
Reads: 11.56.34
